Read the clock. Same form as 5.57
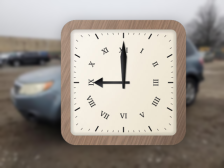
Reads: 9.00
